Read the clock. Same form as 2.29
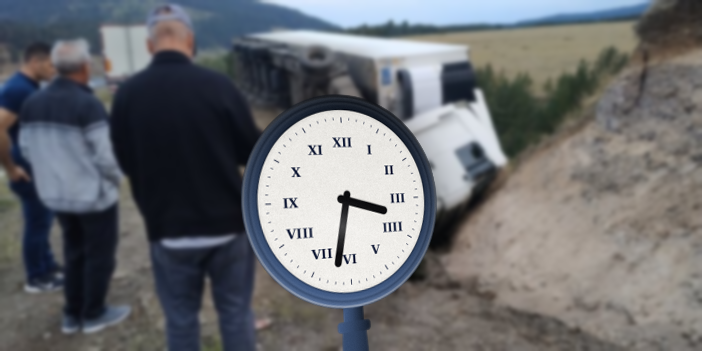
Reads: 3.32
